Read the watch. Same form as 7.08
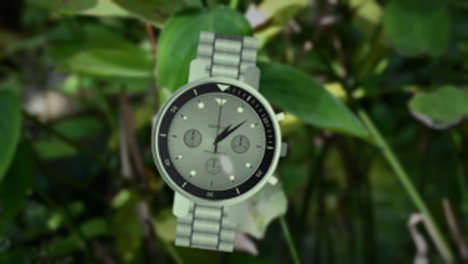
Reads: 1.08
